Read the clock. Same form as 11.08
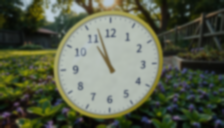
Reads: 10.57
